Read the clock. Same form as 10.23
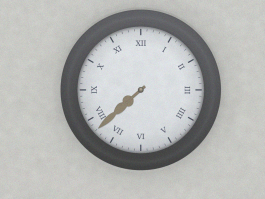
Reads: 7.38
